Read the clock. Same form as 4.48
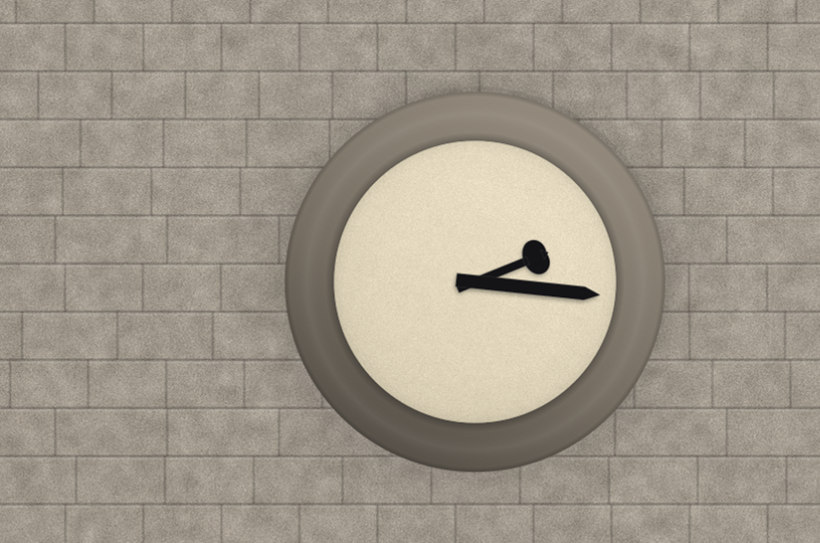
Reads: 2.16
